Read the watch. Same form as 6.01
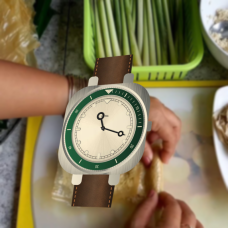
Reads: 11.18
